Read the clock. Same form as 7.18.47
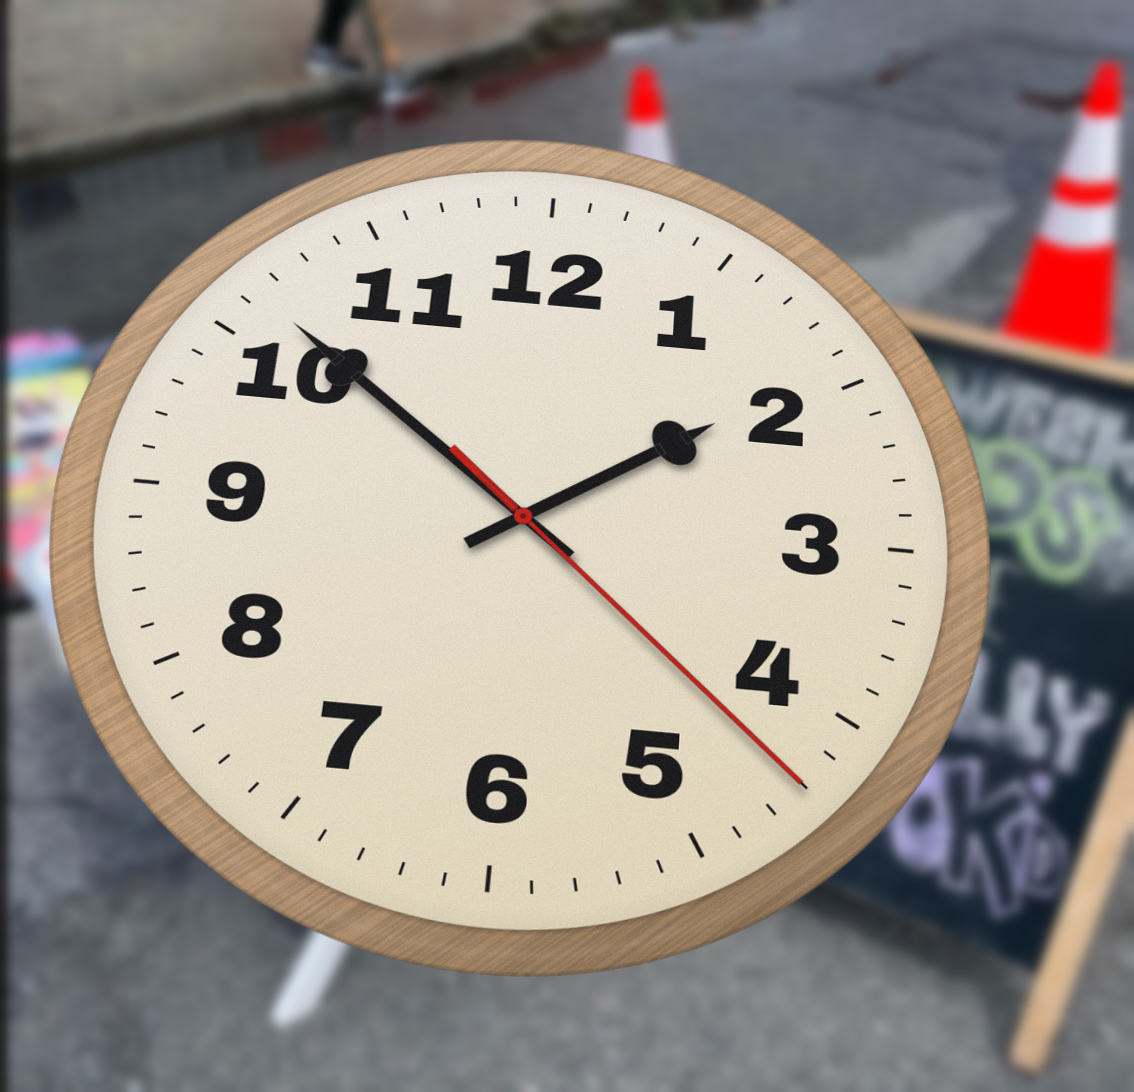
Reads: 1.51.22
